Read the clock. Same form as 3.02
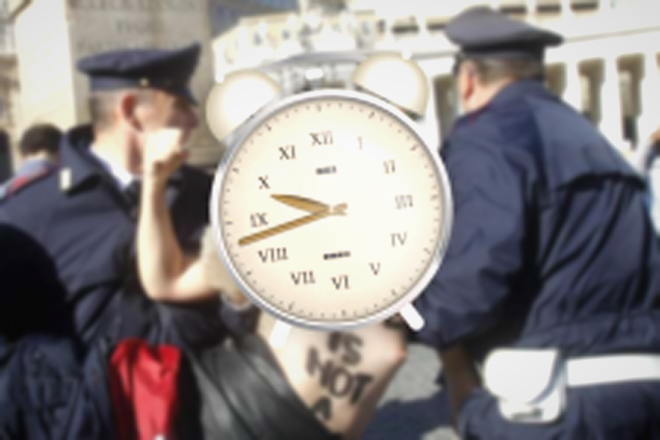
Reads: 9.43
